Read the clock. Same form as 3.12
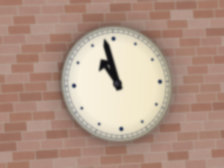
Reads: 10.58
